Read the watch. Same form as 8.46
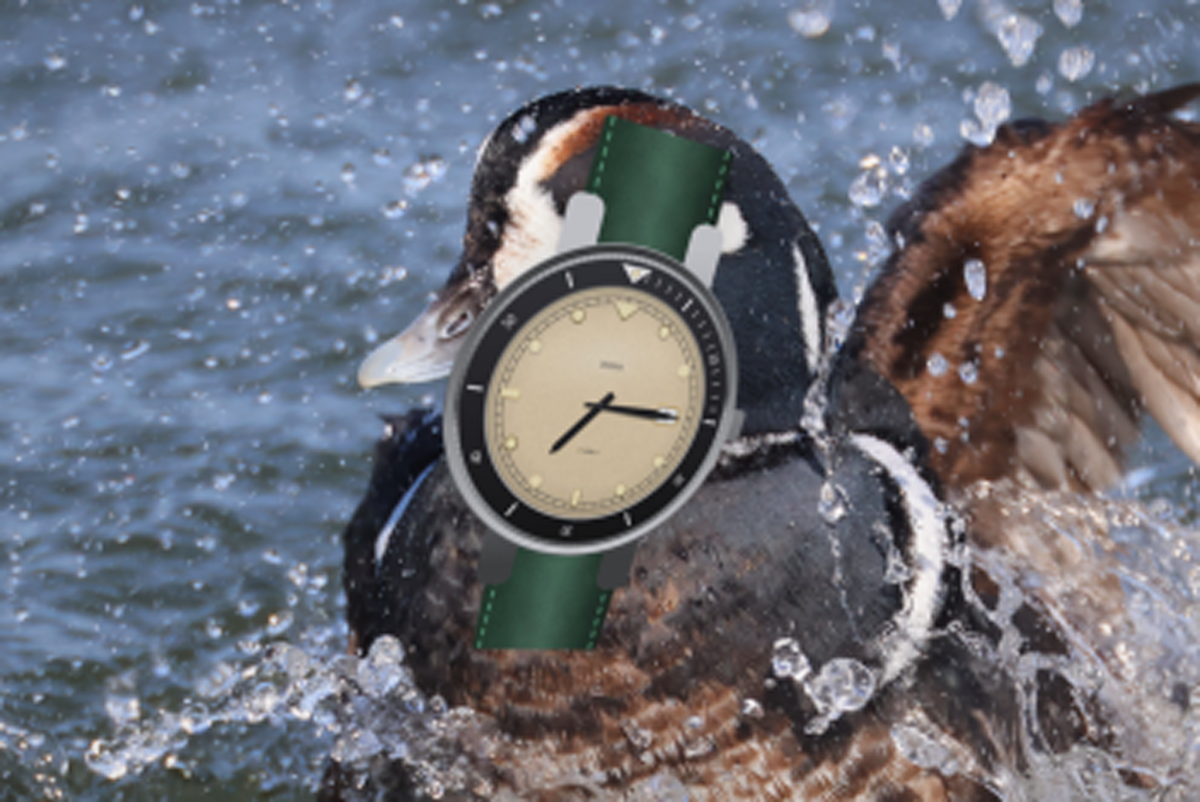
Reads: 7.15
